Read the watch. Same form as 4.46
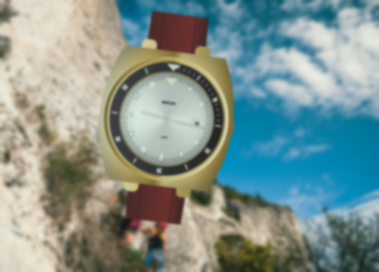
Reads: 9.16
